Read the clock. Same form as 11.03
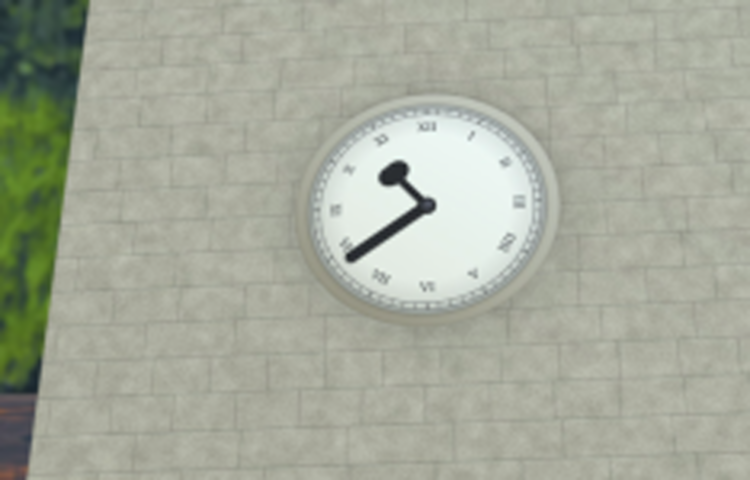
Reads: 10.39
